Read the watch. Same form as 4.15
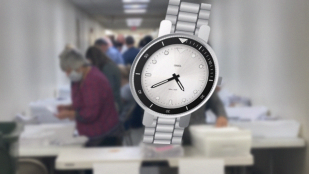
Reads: 4.40
